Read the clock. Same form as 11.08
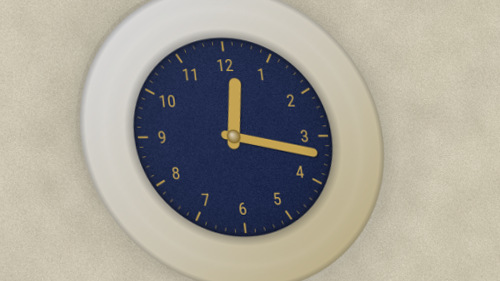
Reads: 12.17
